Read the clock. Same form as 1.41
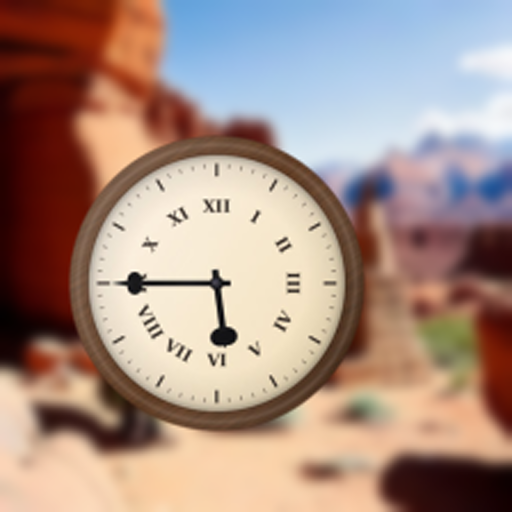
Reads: 5.45
